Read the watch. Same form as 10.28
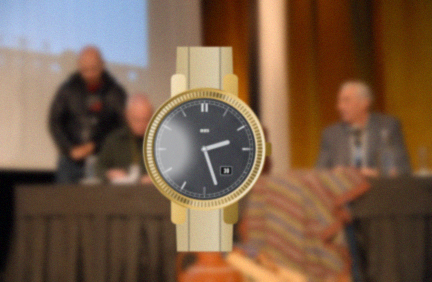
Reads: 2.27
